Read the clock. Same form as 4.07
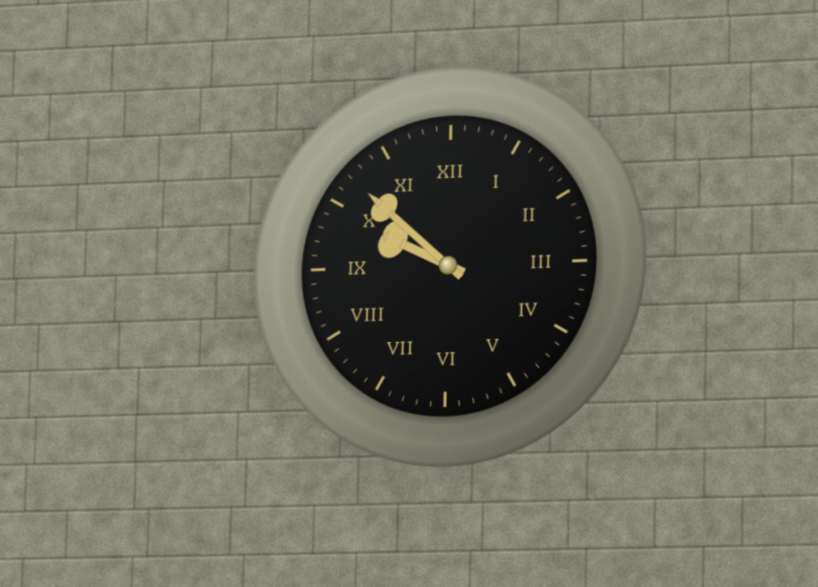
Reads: 9.52
